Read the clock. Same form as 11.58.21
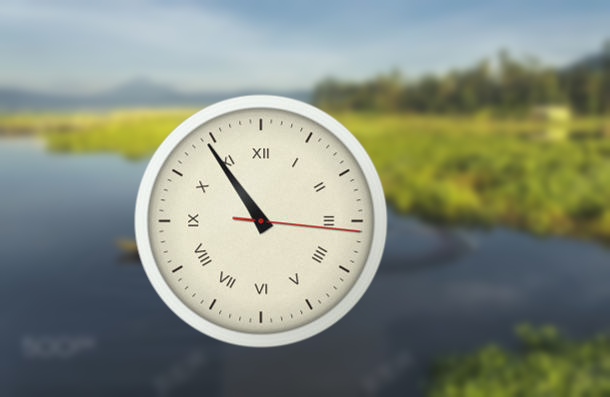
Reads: 10.54.16
